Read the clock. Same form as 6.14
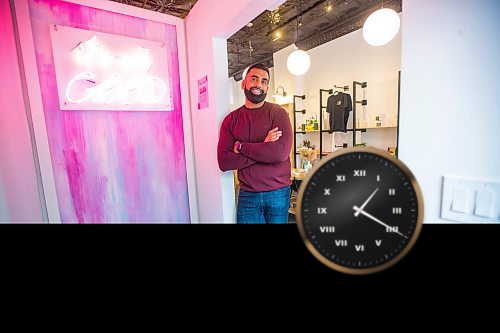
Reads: 1.20
